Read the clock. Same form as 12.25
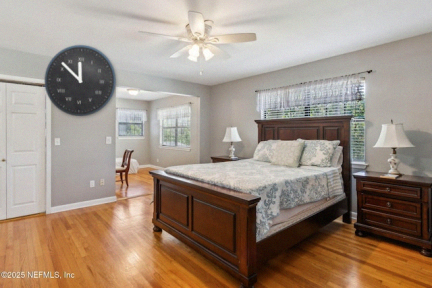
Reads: 11.52
